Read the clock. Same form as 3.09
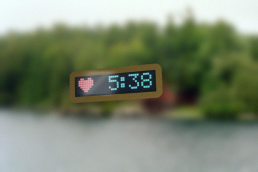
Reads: 5.38
